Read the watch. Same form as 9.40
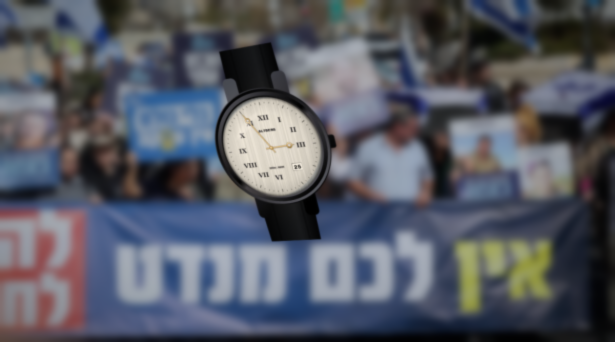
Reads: 2.55
